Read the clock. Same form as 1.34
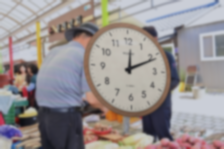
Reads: 12.11
